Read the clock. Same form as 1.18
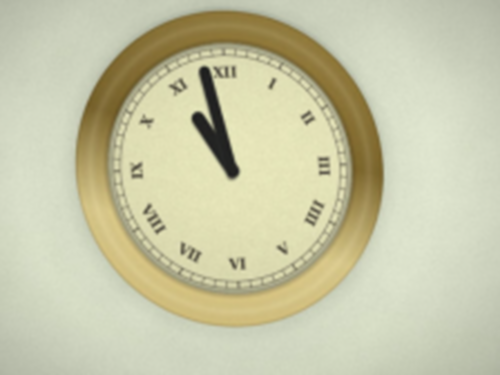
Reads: 10.58
